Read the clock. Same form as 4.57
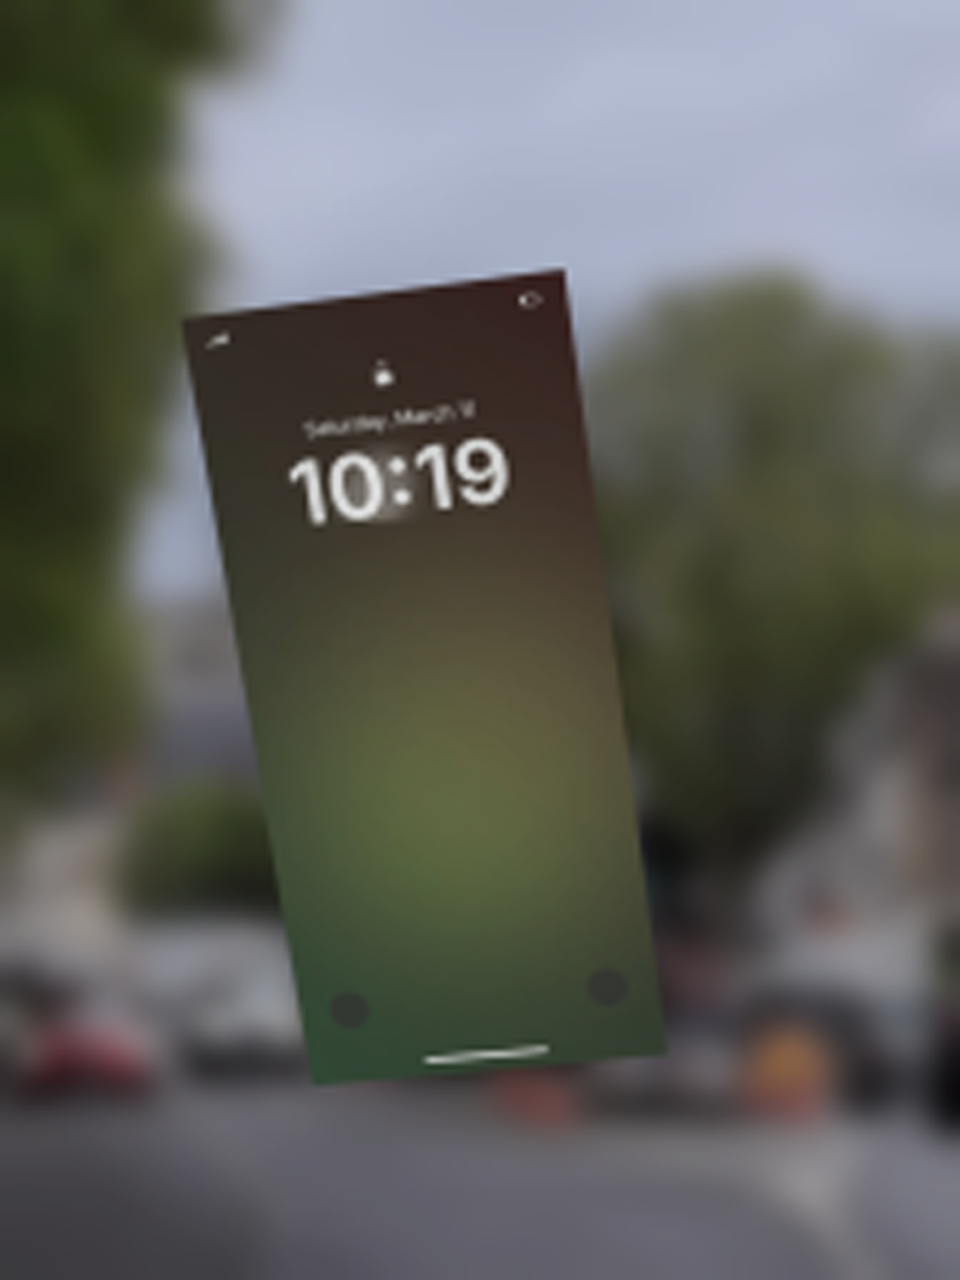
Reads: 10.19
